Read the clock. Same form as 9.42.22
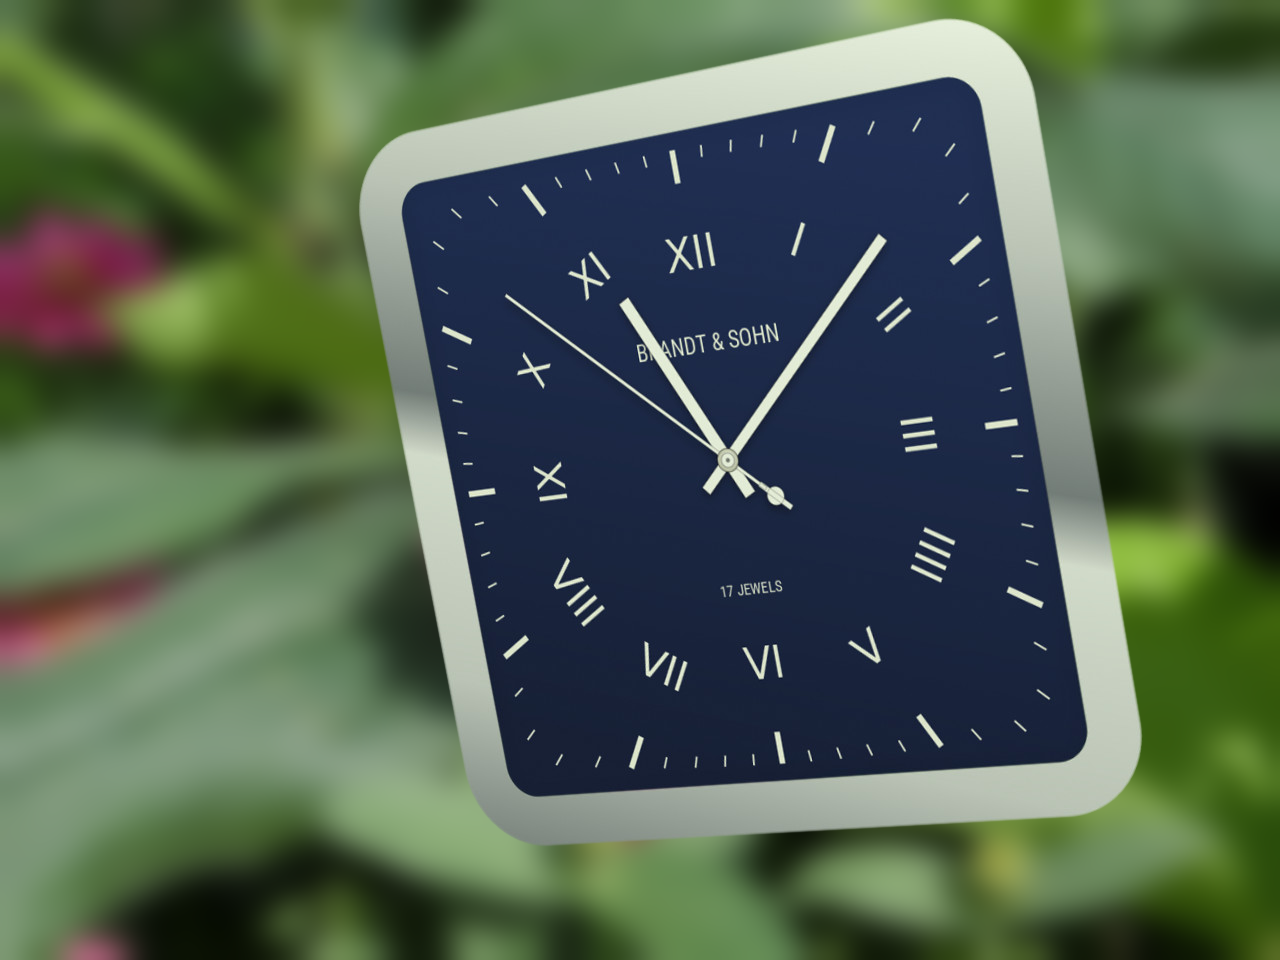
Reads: 11.07.52
